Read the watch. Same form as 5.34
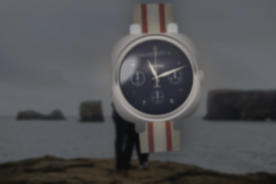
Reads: 11.12
